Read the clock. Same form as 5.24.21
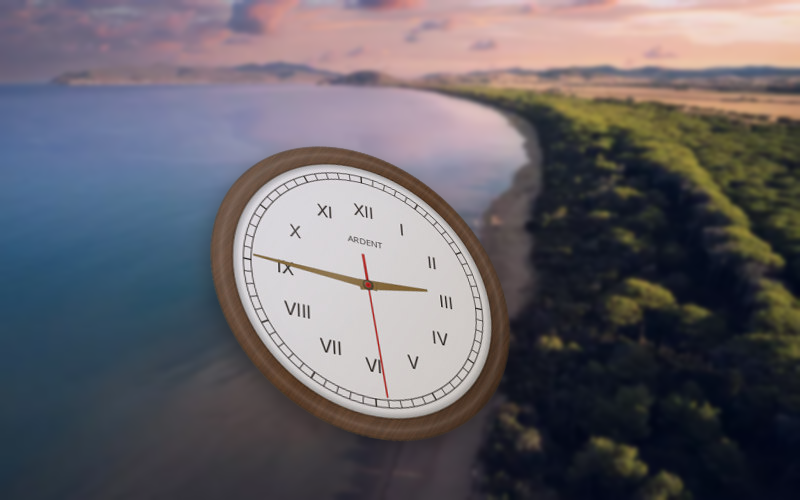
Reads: 2.45.29
